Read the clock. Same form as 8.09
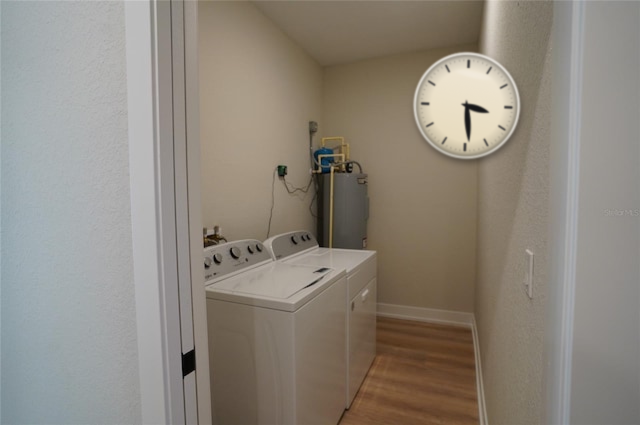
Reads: 3.29
